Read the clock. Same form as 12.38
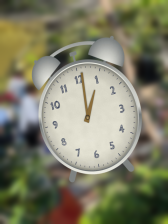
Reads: 1.01
